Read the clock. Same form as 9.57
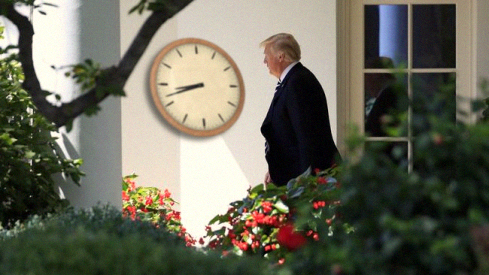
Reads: 8.42
